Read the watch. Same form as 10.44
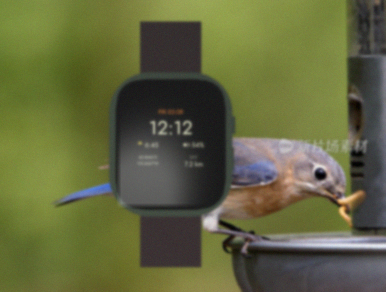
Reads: 12.12
